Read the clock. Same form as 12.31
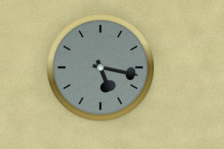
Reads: 5.17
